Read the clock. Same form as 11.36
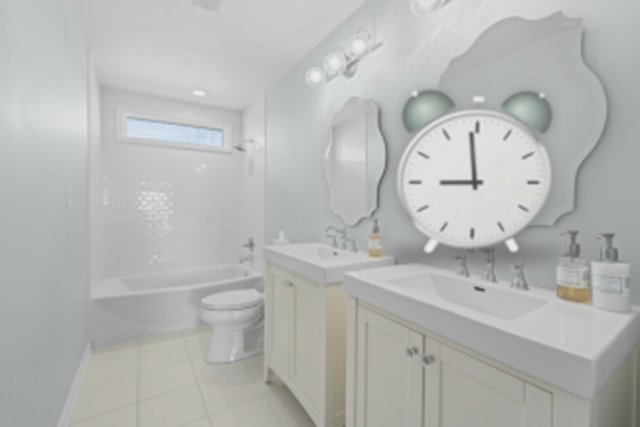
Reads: 8.59
